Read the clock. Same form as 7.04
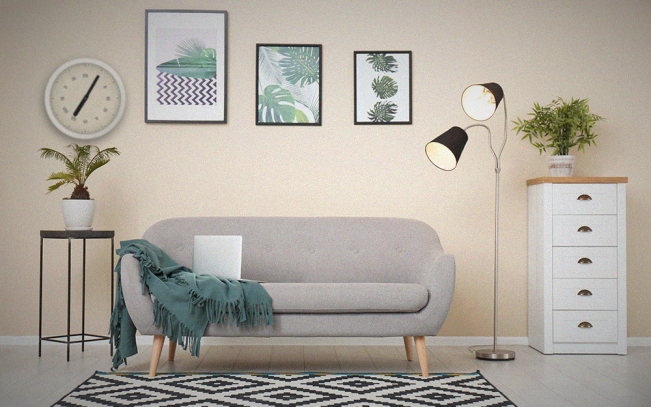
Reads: 7.05
